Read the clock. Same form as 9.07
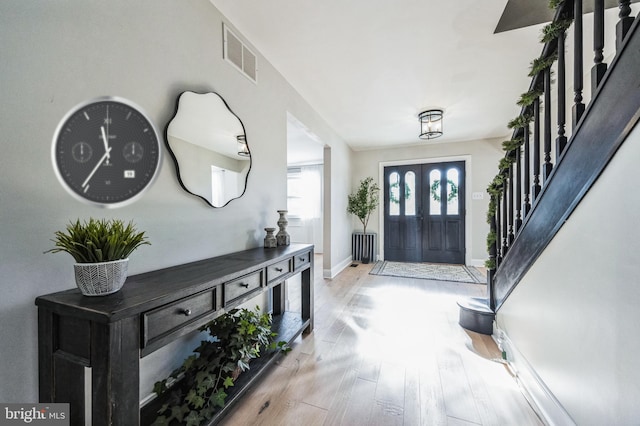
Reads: 11.36
